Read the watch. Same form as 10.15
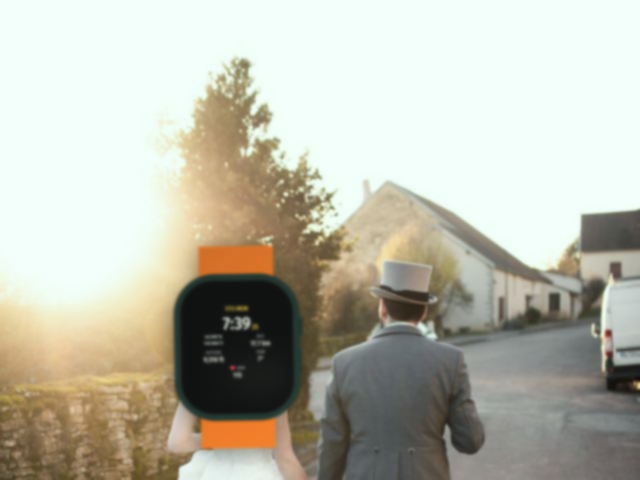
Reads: 7.39
